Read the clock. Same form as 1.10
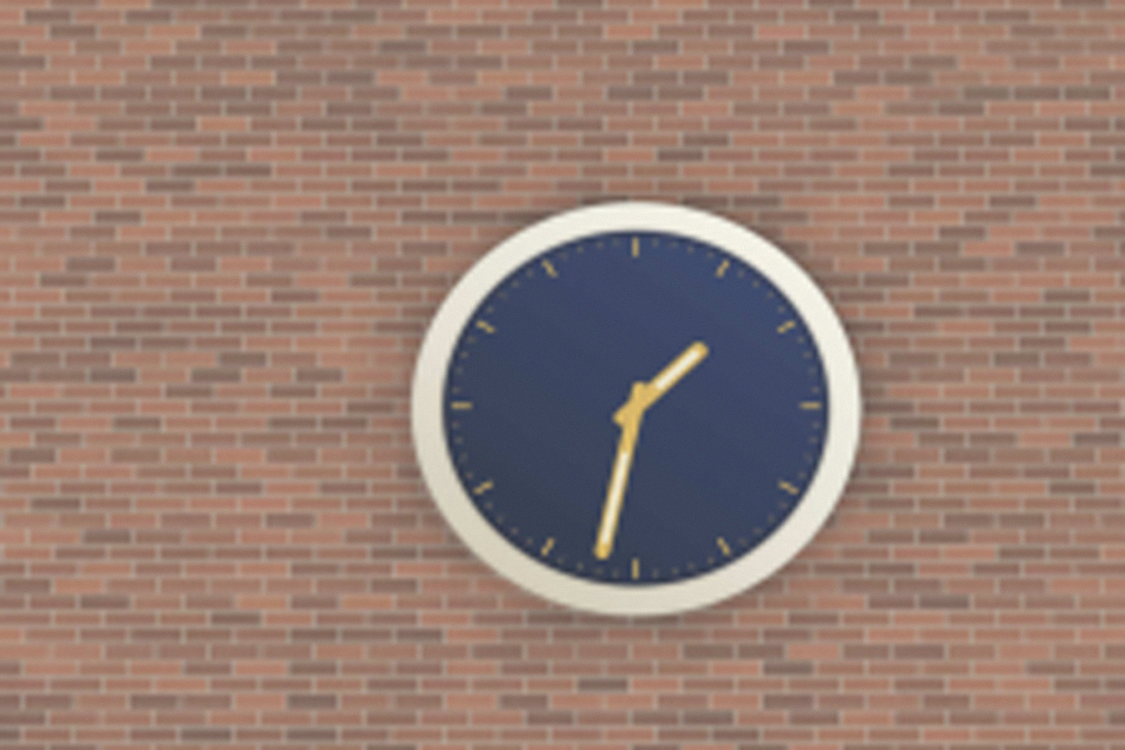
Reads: 1.32
